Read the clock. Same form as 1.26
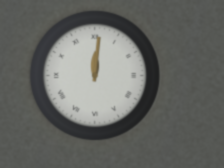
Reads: 12.01
